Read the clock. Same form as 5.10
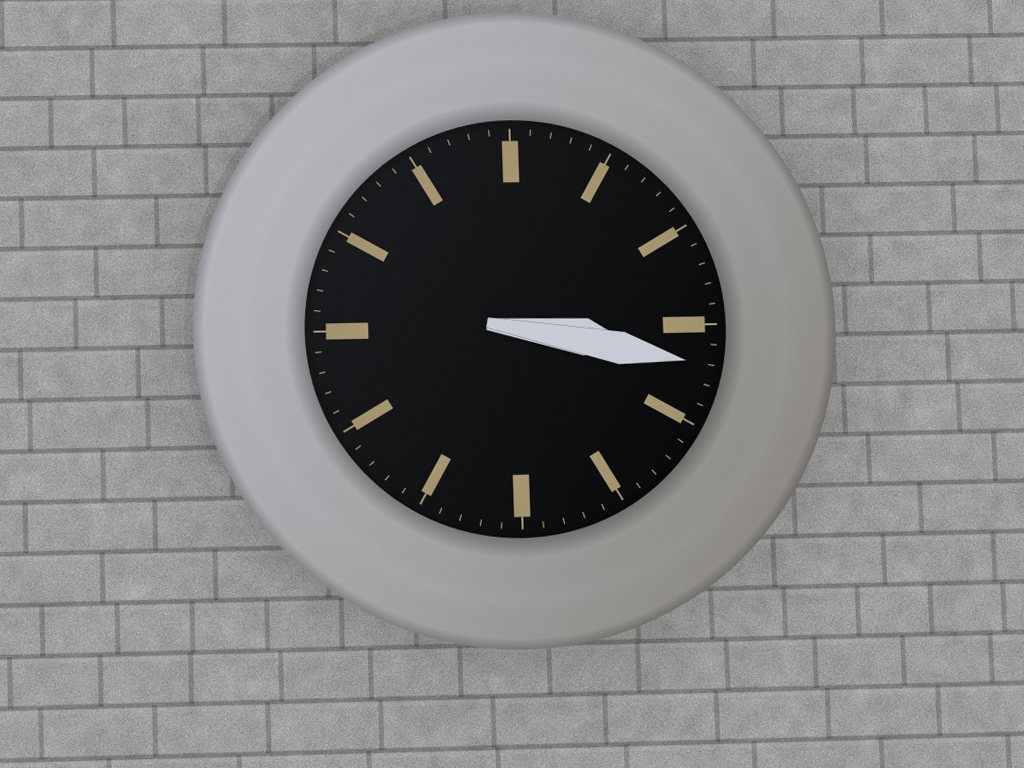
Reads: 3.17
